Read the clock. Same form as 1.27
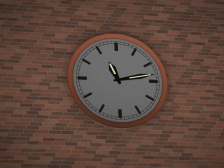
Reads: 11.13
